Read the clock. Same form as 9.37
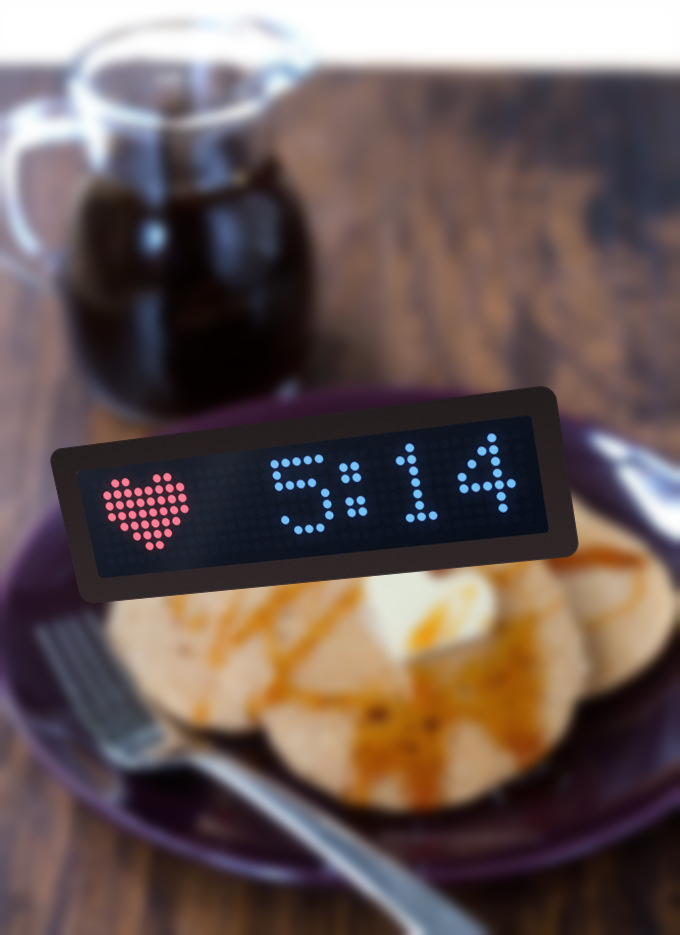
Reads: 5.14
